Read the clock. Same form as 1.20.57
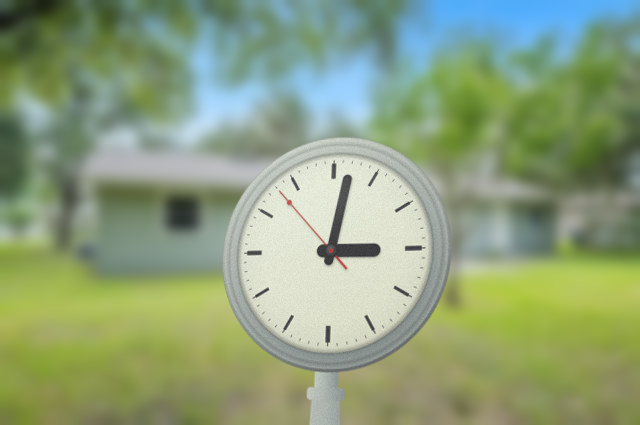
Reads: 3.01.53
